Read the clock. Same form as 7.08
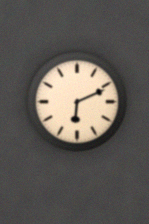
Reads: 6.11
